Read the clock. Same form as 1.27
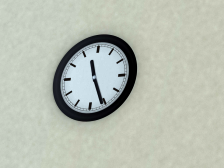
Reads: 11.26
